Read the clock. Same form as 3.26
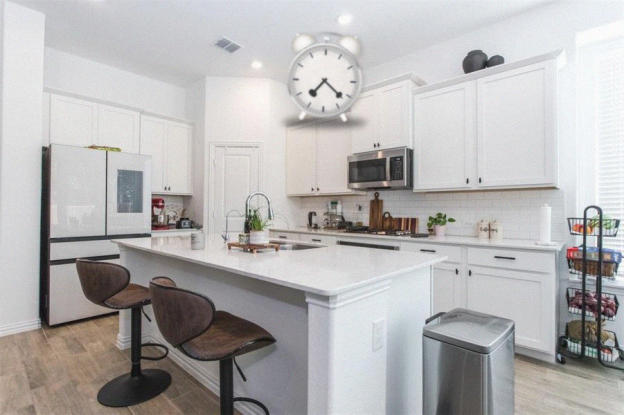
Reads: 7.22
